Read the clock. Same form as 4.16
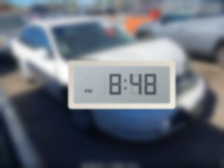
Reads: 8.48
